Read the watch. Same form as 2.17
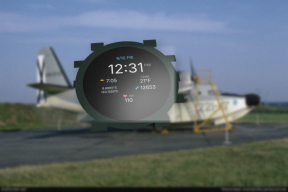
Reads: 12.31
